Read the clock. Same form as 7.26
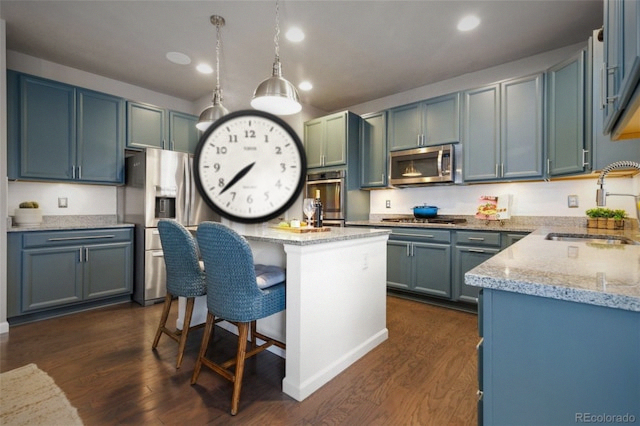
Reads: 7.38
